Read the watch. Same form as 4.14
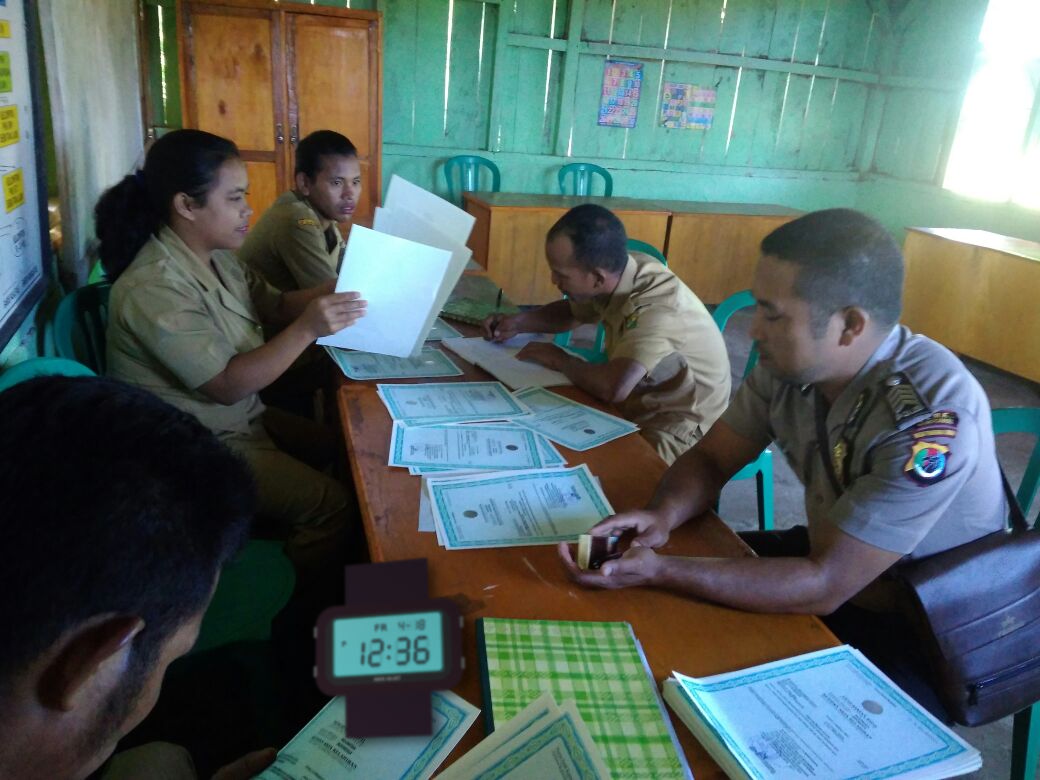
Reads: 12.36
